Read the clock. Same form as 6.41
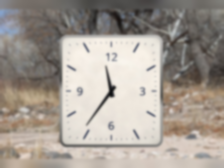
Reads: 11.36
